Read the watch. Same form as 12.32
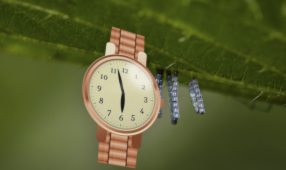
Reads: 5.57
